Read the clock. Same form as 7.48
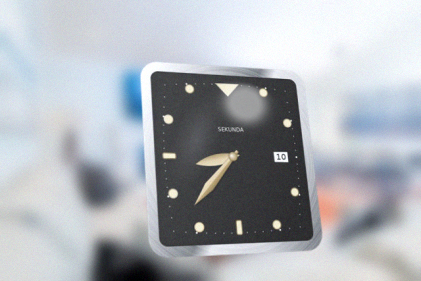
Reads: 8.37
